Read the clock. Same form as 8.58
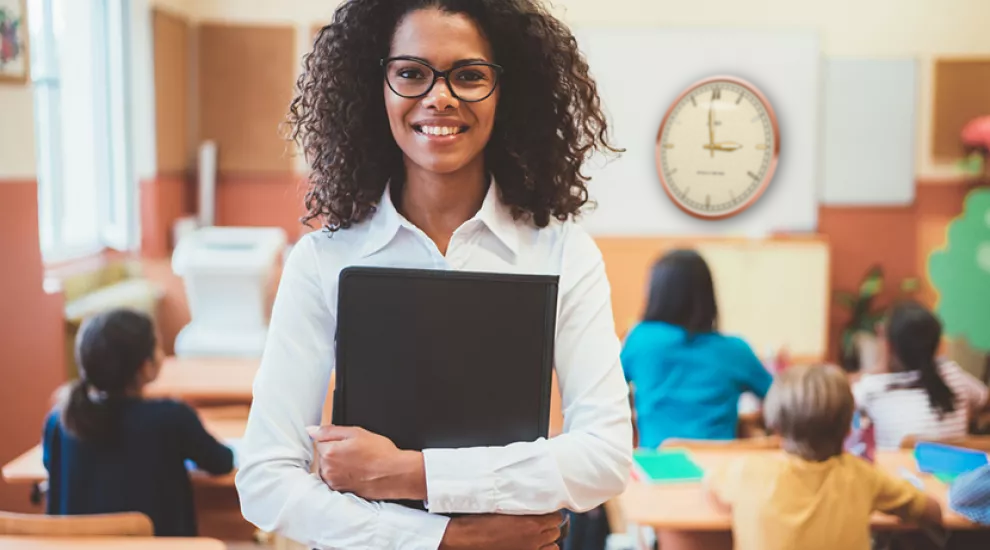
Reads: 2.59
